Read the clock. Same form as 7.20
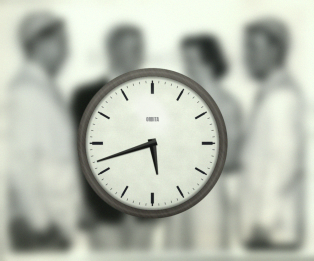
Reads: 5.42
